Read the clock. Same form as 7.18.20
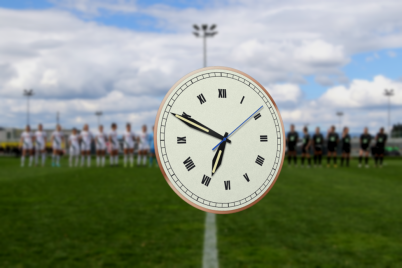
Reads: 6.49.09
